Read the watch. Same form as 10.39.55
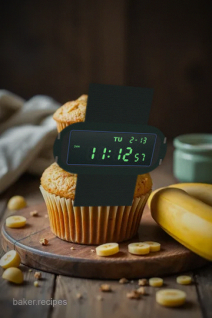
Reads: 11.12.57
